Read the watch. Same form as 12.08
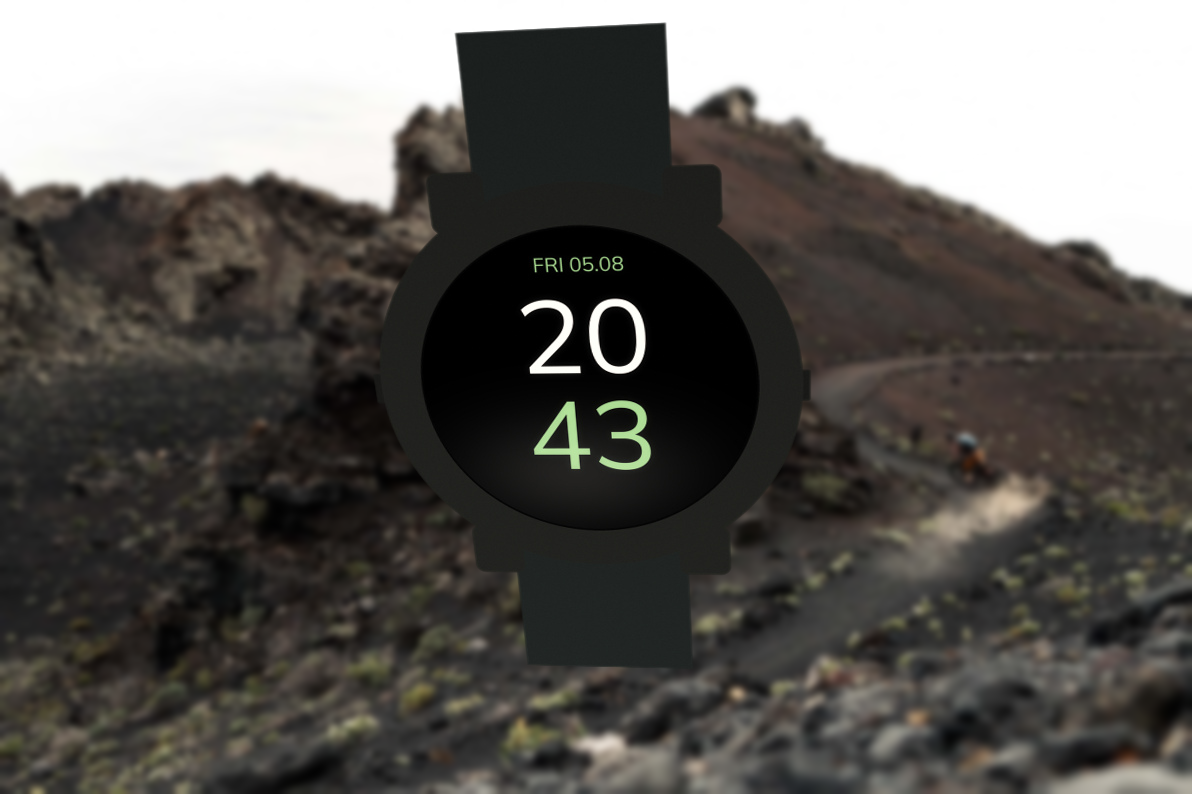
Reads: 20.43
